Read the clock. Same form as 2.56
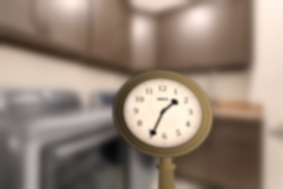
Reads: 1.34
